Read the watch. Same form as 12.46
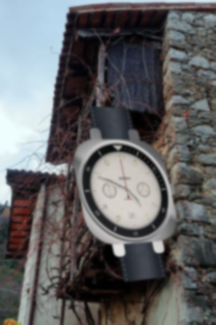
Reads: 4.49
